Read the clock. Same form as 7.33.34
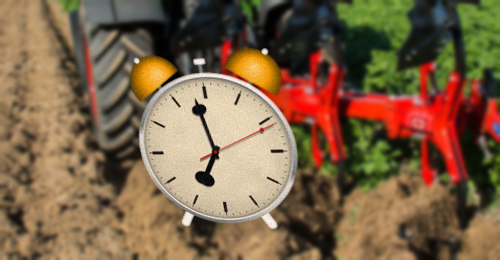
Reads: 6.58.11
